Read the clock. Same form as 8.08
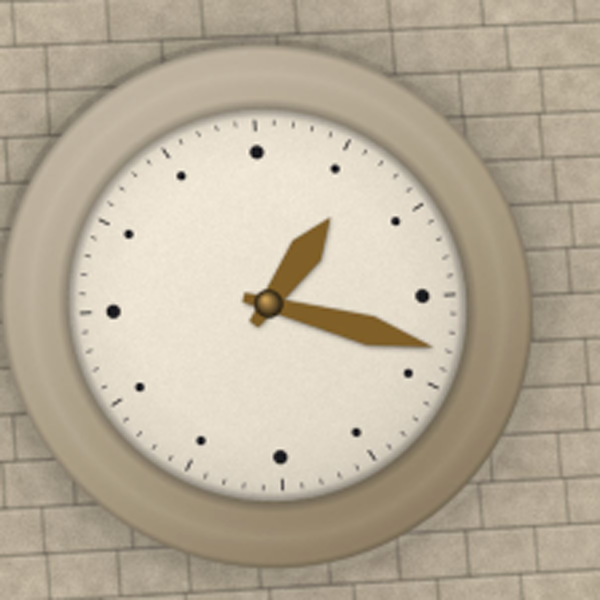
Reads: 1.18
